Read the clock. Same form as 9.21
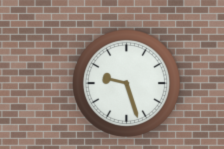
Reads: 9.27
